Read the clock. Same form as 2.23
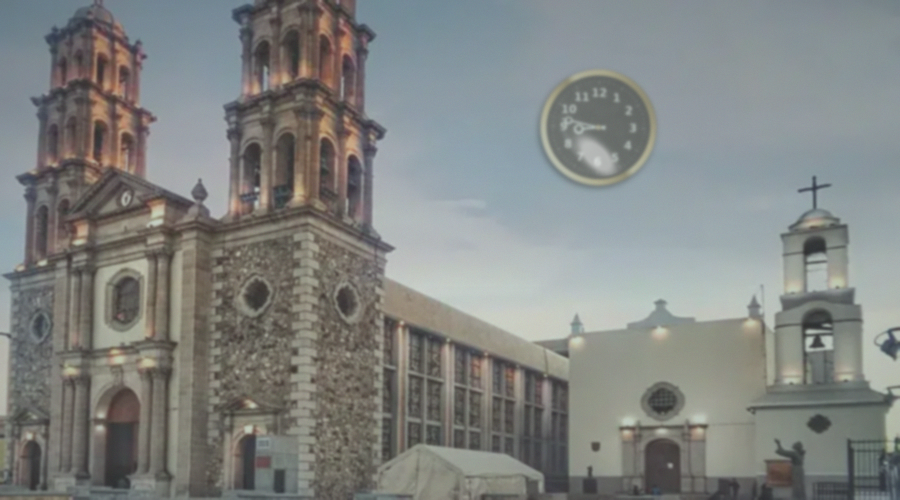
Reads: 8.47
